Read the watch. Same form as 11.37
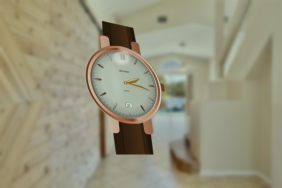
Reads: 2.17
